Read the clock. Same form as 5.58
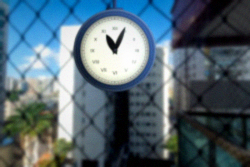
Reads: 11.04
